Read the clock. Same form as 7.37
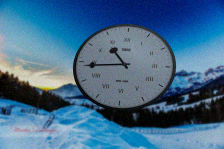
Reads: 10.44
